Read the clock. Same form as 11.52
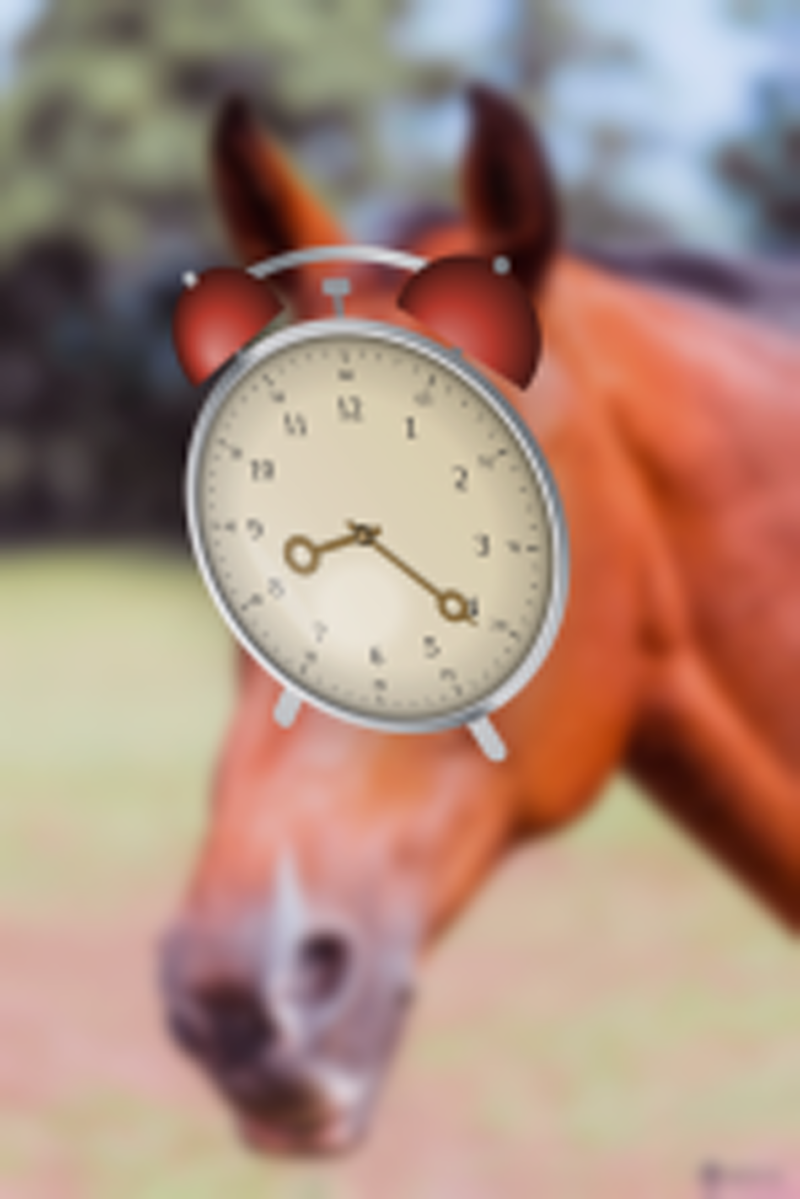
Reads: 8.21
